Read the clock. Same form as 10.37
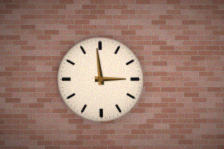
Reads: 2.59
